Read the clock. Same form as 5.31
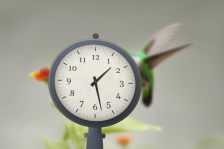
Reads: 1.28
